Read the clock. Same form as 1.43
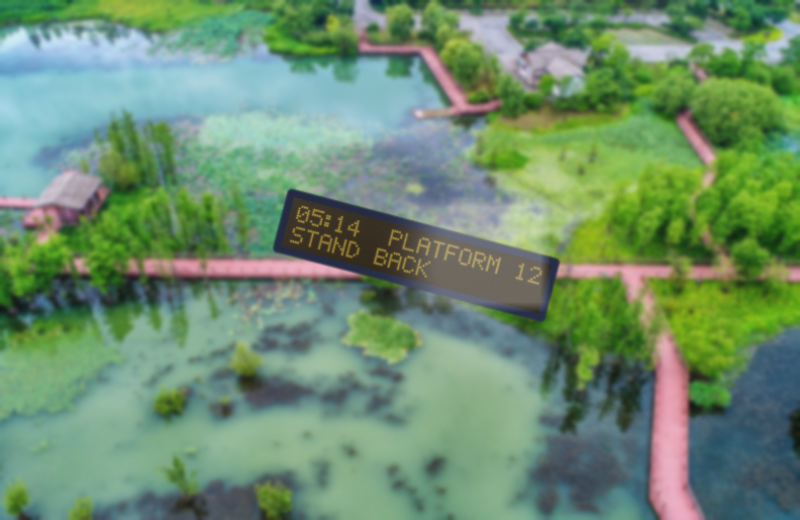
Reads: 5.14
